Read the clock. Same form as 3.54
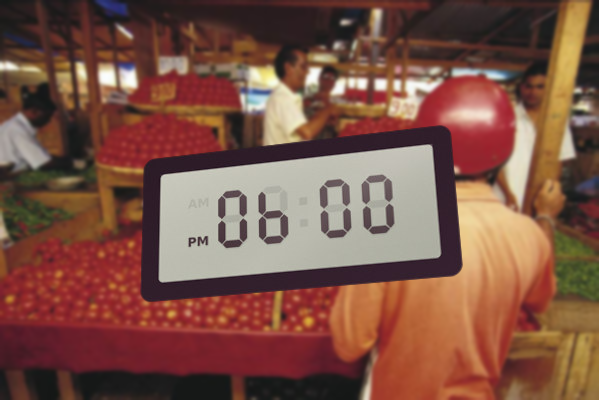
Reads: 6.00
